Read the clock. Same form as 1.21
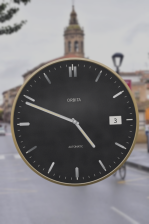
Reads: 4.49
